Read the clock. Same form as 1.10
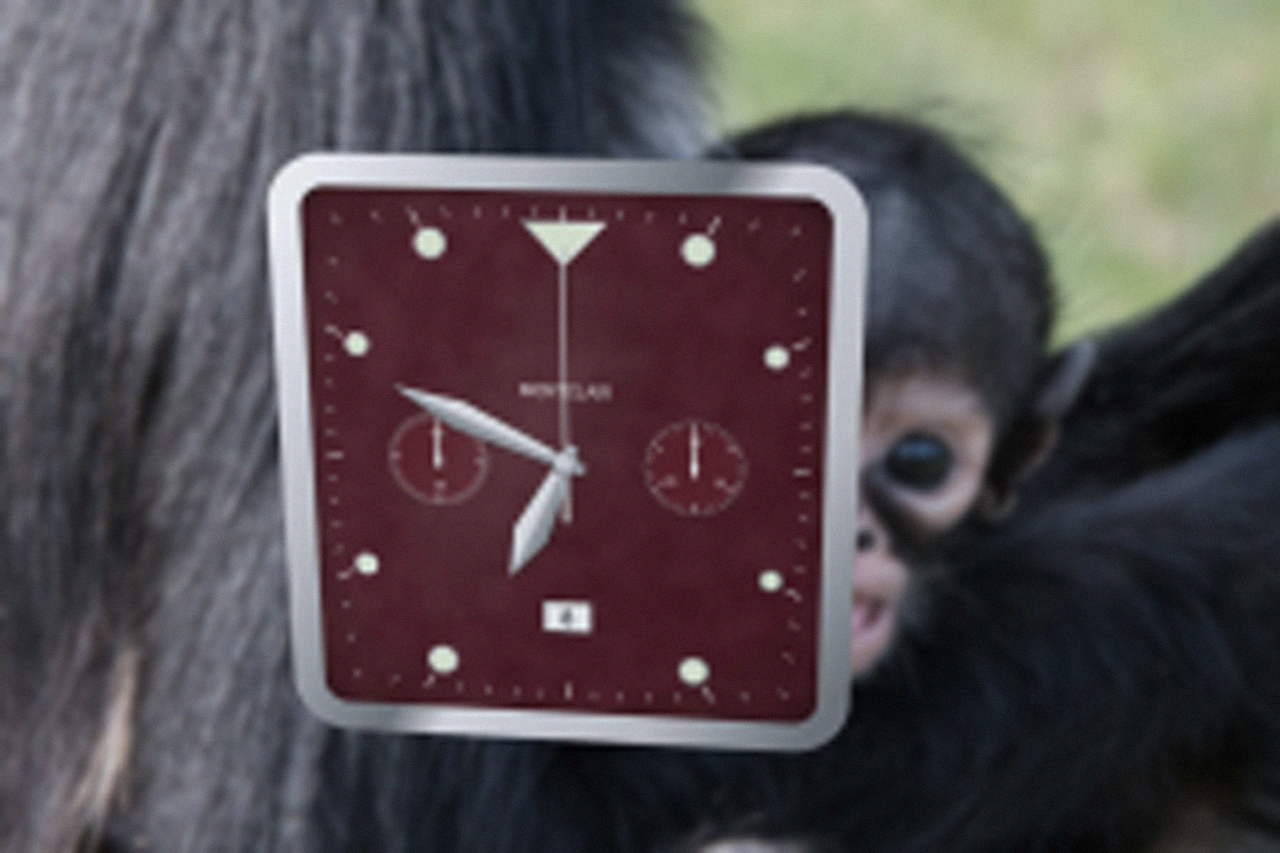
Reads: 6.49
